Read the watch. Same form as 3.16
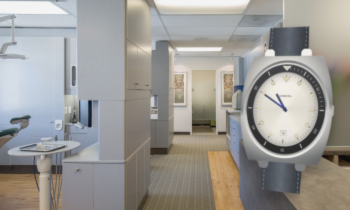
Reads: 10.50
